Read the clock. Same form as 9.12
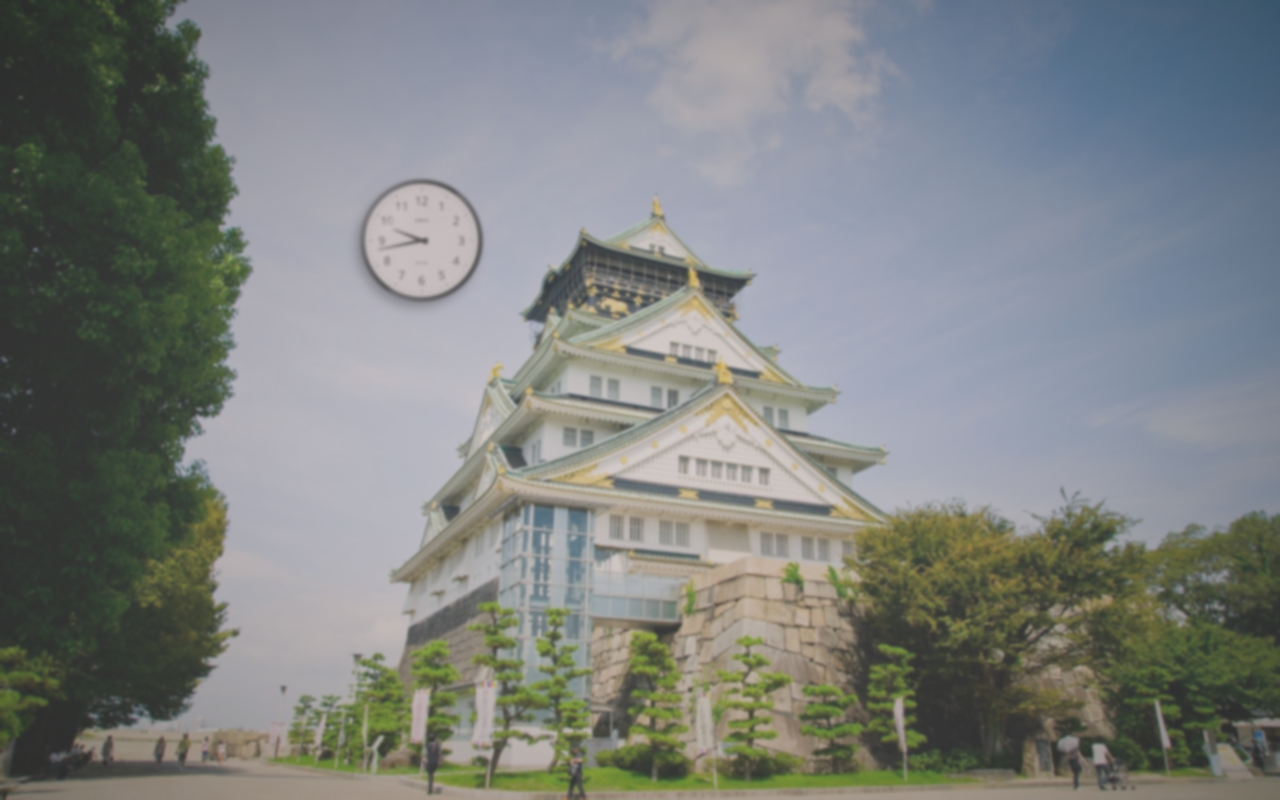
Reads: 9.43
